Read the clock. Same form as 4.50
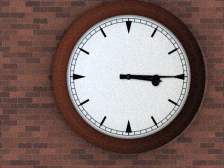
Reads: 3.15
